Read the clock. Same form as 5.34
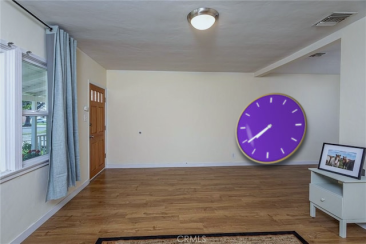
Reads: 7.39
